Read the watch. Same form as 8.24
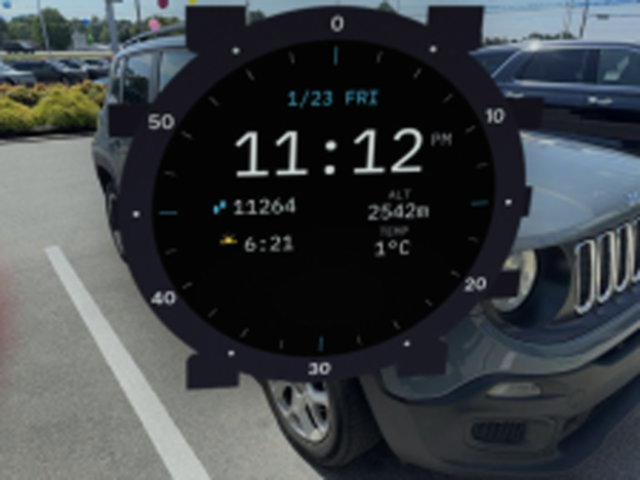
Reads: 11.12
